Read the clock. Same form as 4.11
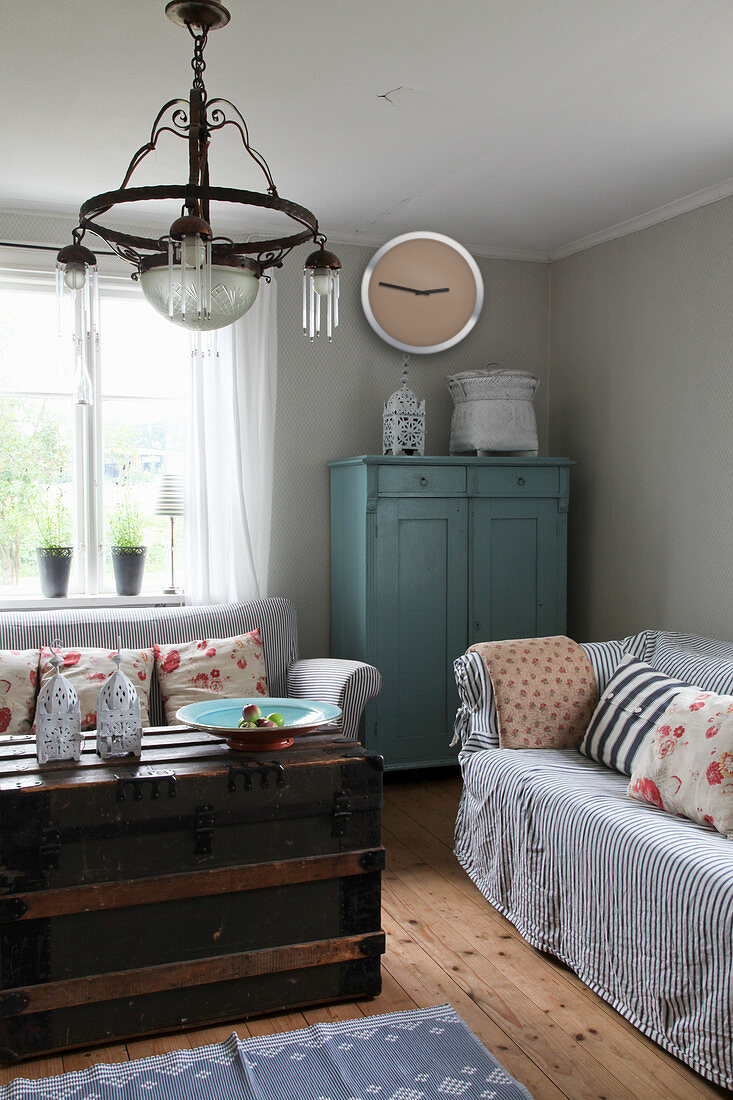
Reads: 2.47
